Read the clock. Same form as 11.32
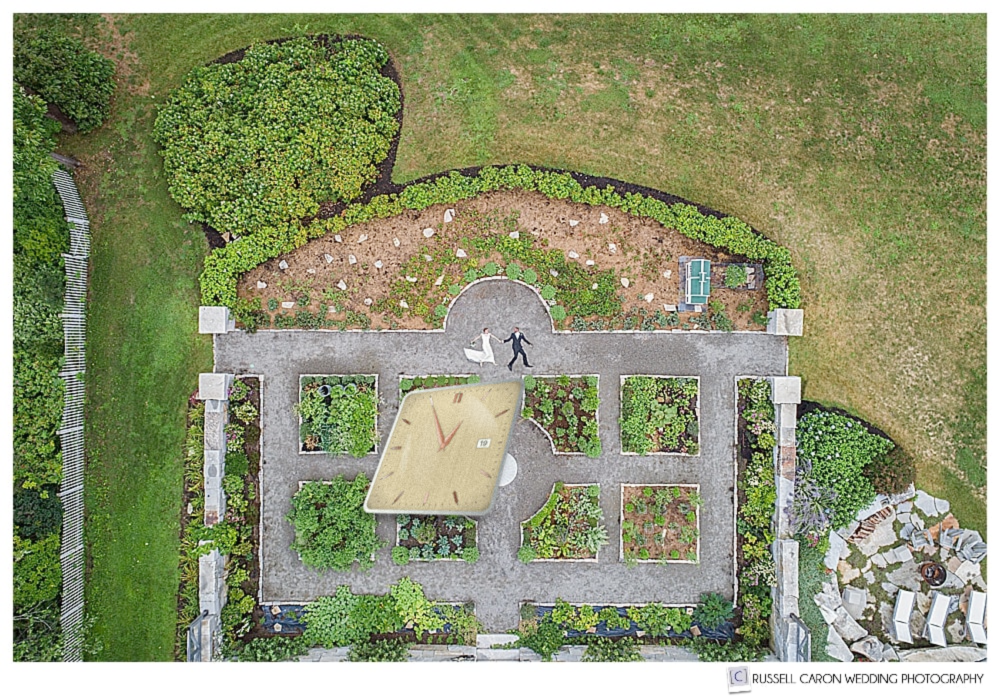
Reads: 12.55
